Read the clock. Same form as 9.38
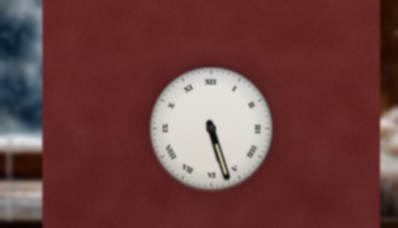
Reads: 5.27
